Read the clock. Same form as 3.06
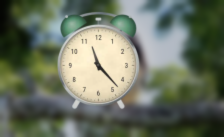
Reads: 11.23
